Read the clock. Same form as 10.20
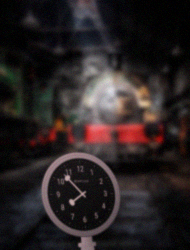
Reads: 7.53
